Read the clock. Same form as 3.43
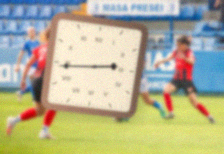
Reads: 2.44
